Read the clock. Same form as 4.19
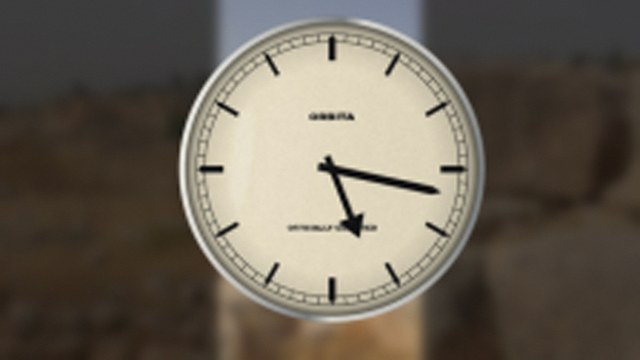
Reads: 5.17
